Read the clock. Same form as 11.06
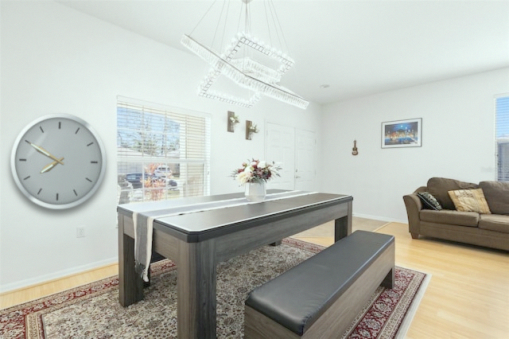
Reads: 7.50
